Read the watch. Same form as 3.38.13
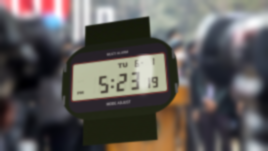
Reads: 5.23.19
